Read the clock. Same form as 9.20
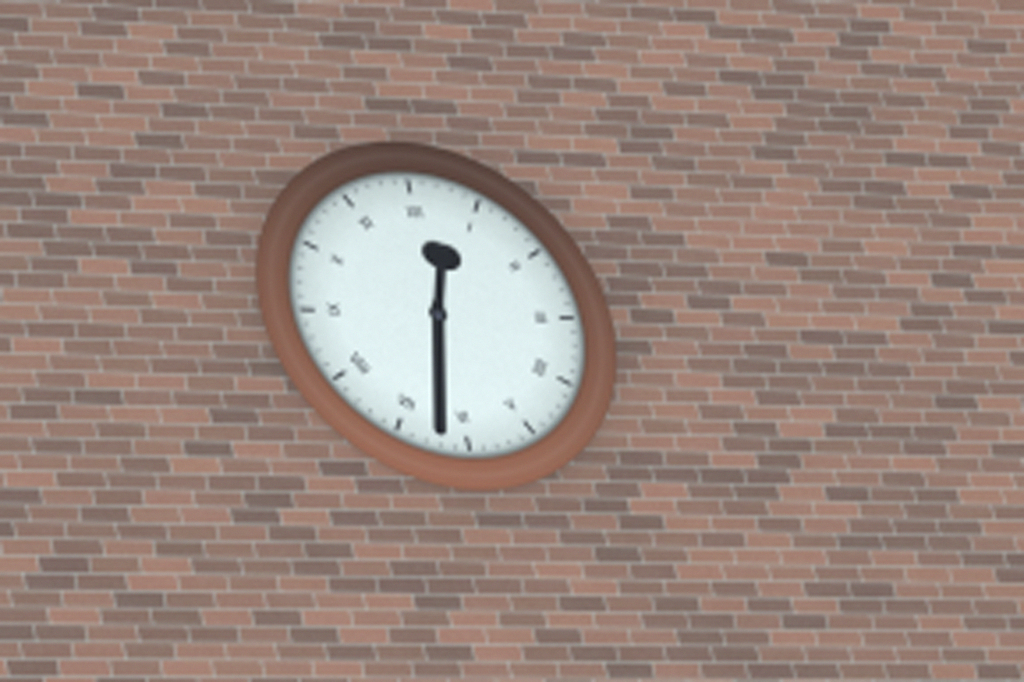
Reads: 12.32
